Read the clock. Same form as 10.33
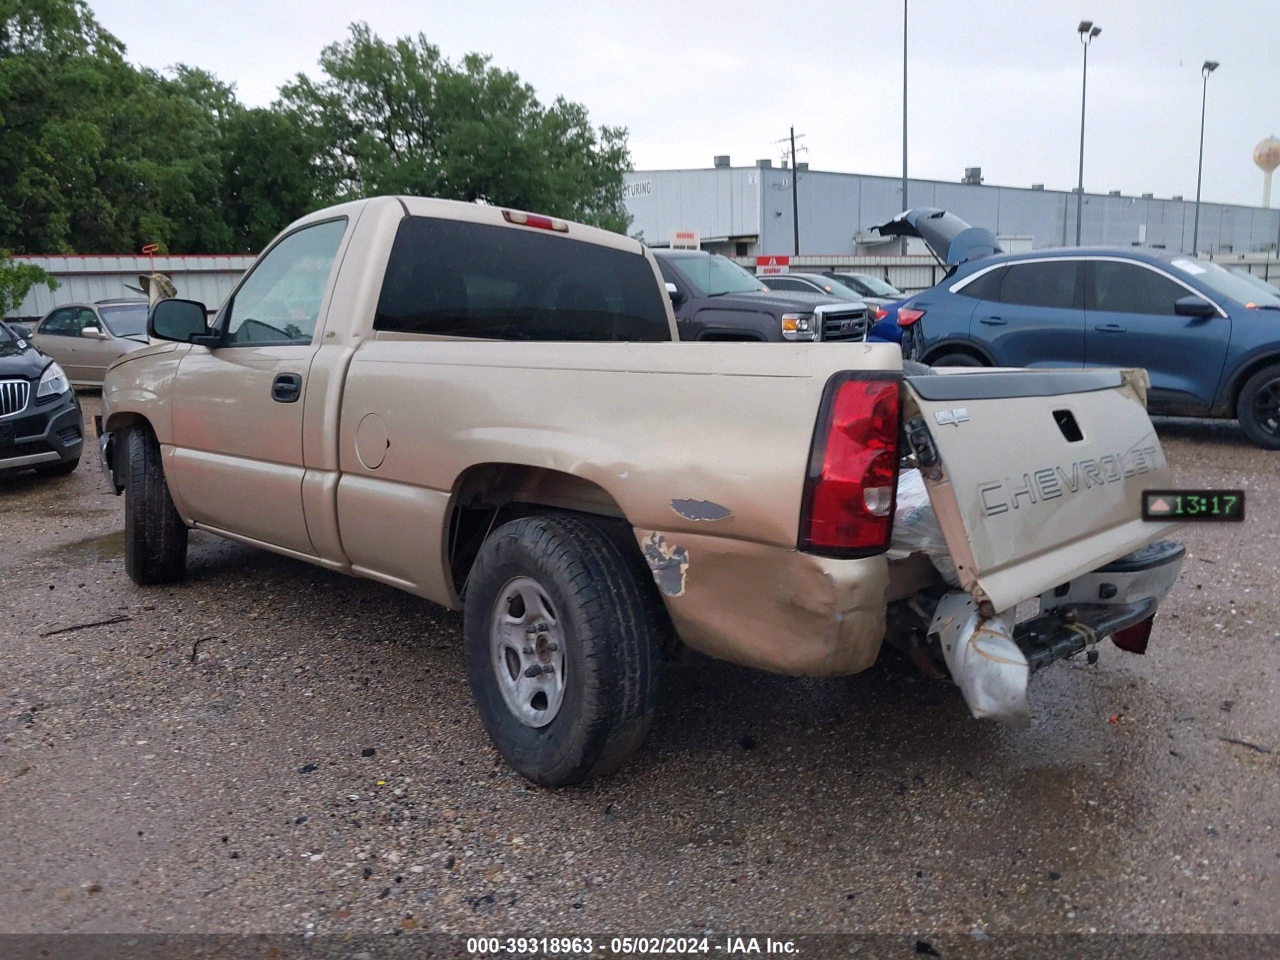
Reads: 13.17
